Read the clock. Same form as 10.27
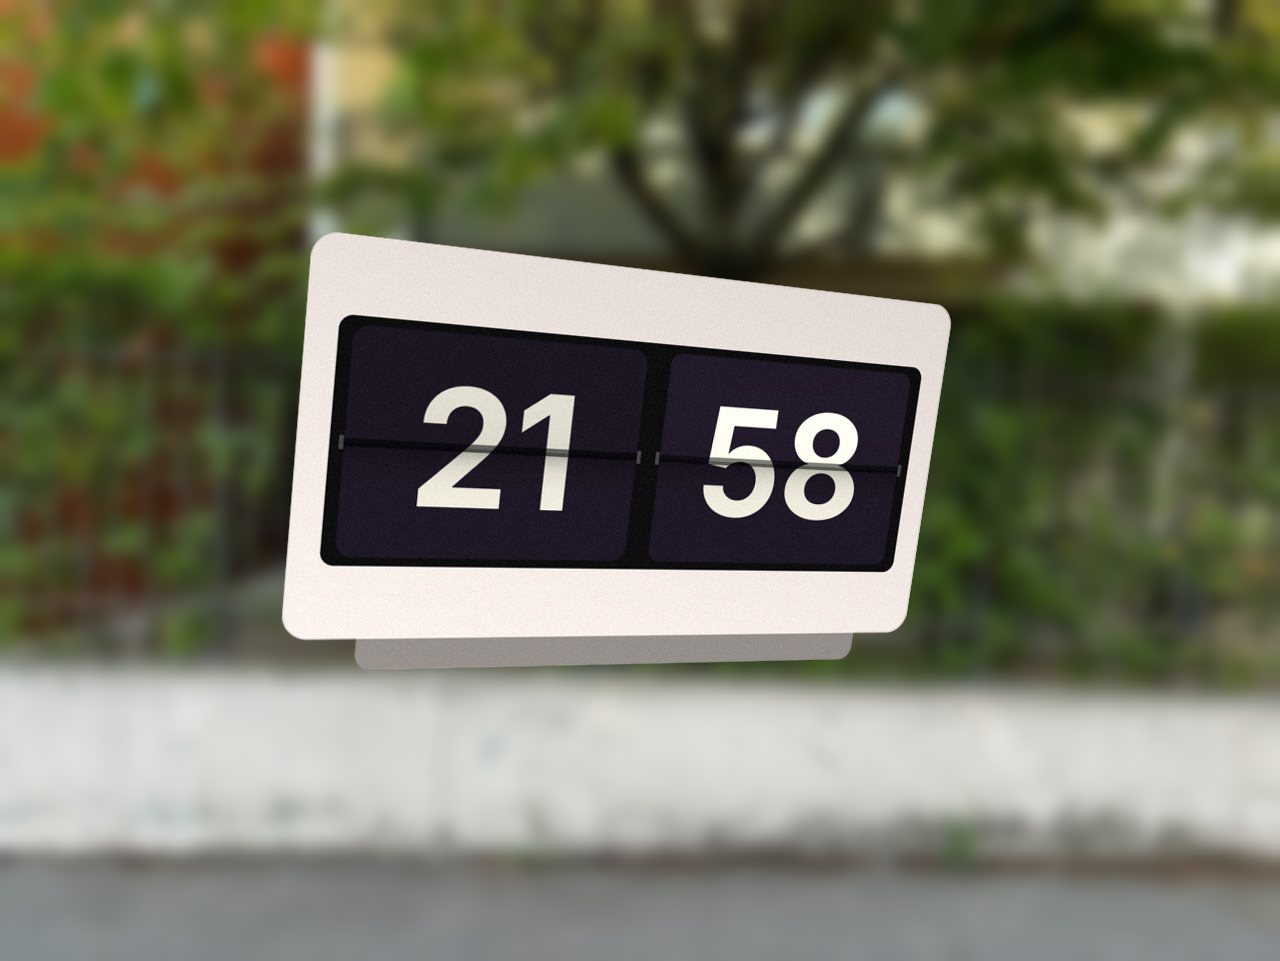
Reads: 21.58
